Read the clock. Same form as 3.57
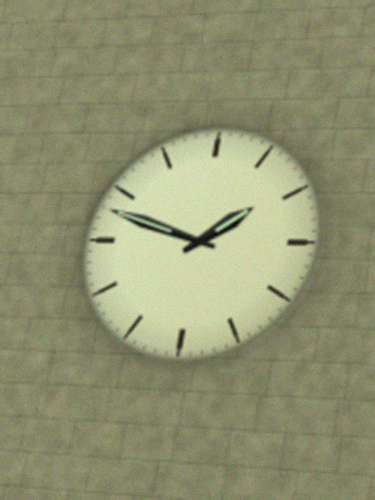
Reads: 1.48
